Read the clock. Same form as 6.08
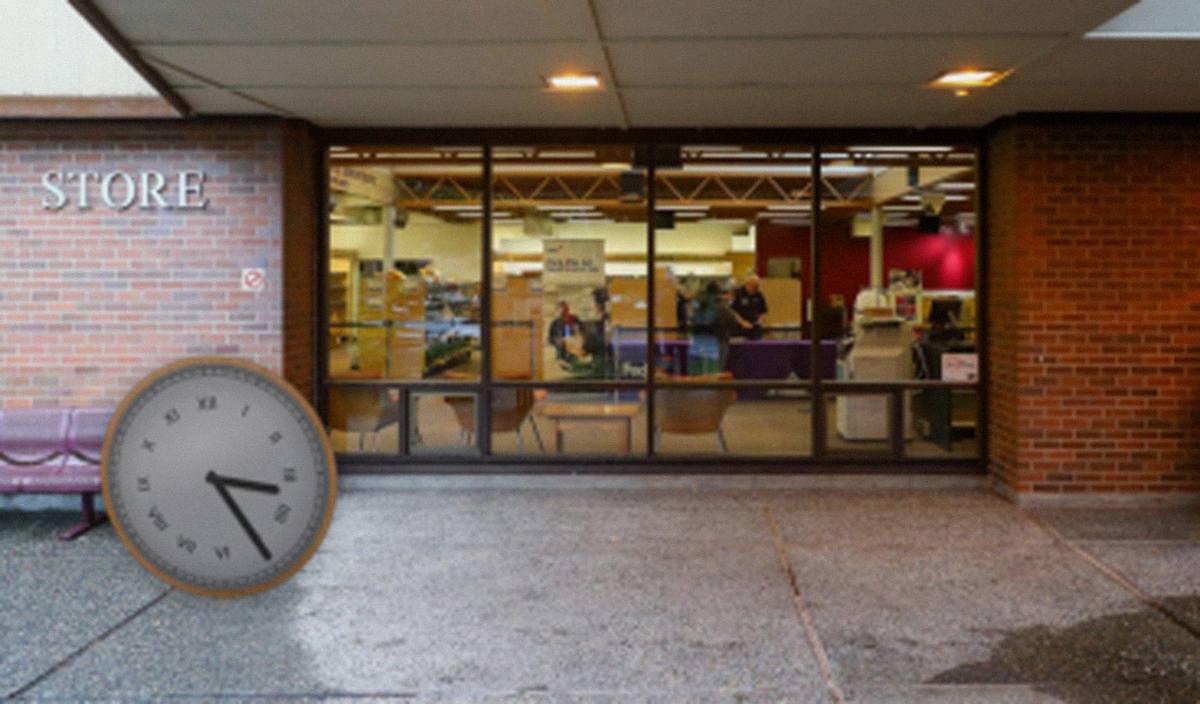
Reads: 3.25
